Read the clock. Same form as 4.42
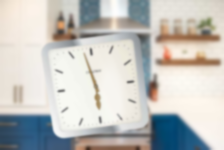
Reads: 5.58
